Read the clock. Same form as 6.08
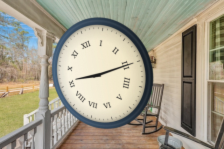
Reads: 9.15
